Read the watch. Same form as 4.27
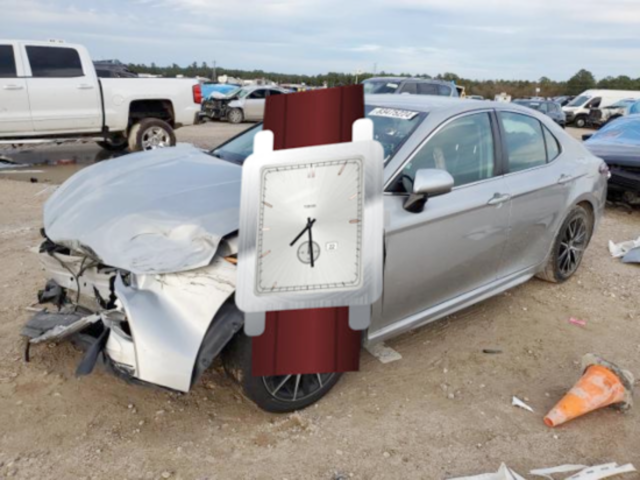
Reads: 7.29
